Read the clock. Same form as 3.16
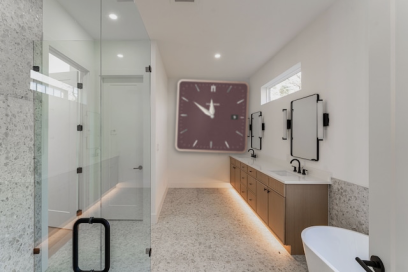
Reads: 11.51
